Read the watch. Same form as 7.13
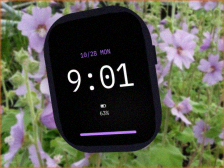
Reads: 9.01
